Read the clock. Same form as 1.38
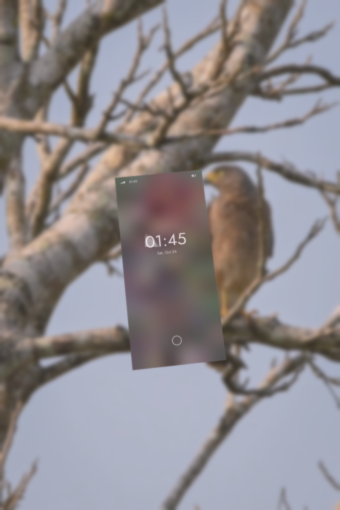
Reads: 1.45
